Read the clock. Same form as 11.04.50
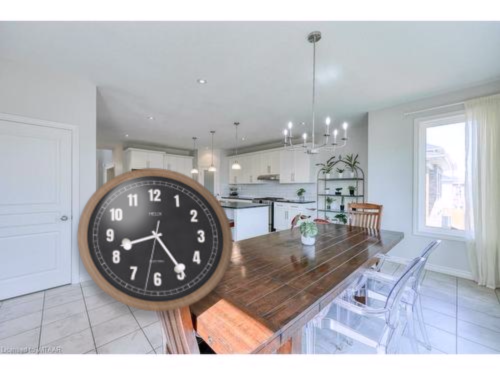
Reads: 8.24.32
